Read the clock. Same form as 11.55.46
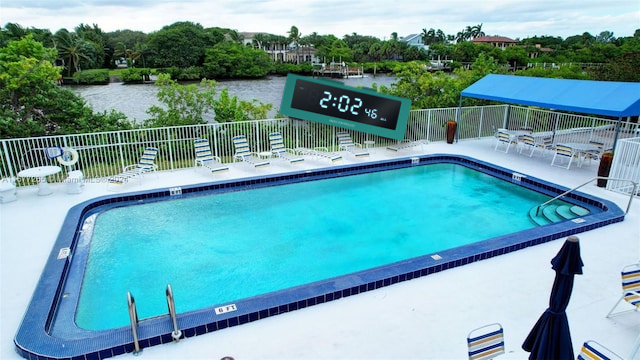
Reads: 2.02.46
